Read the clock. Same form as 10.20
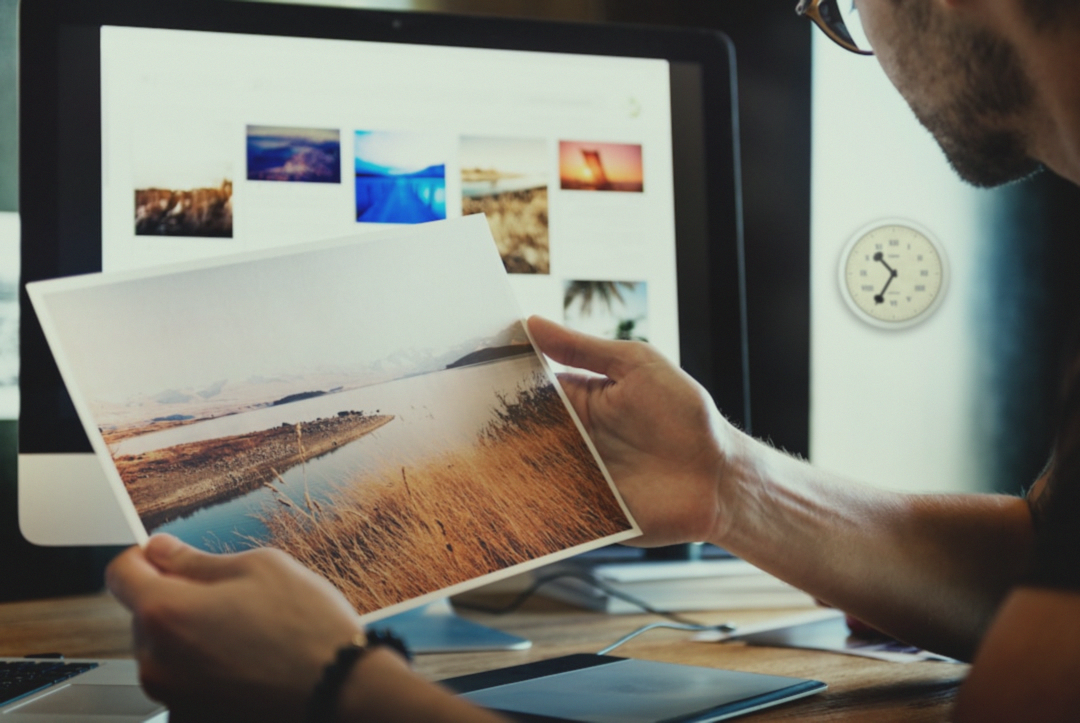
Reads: 10.35
